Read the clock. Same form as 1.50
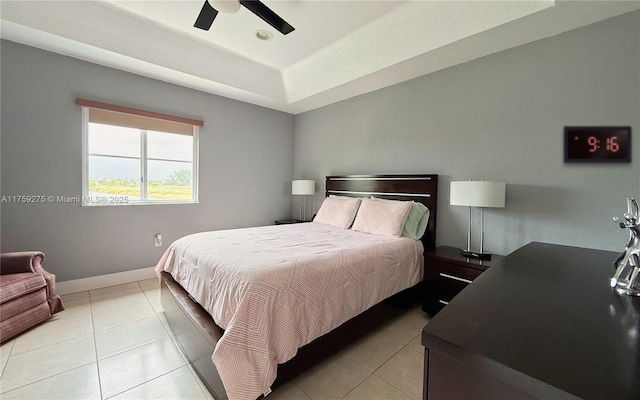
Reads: 9.16
